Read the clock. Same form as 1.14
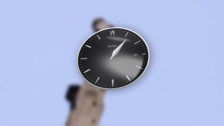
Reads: 1.06
